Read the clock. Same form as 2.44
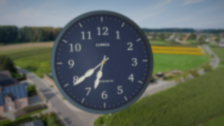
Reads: 6.39
